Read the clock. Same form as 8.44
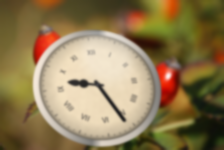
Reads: 9.26
